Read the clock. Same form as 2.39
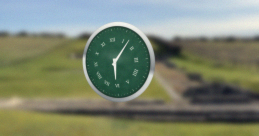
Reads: 6.07
